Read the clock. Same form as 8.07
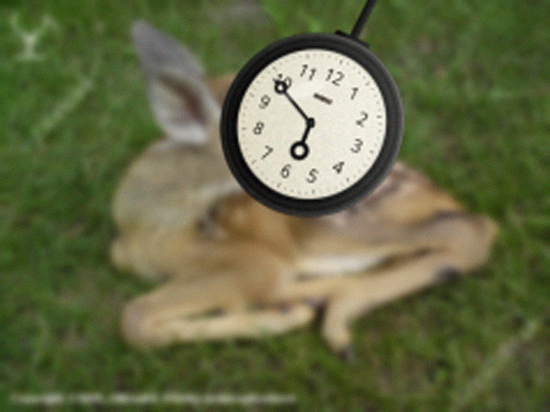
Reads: 5.49
